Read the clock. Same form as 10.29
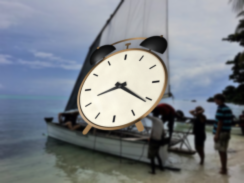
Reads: 8.21
